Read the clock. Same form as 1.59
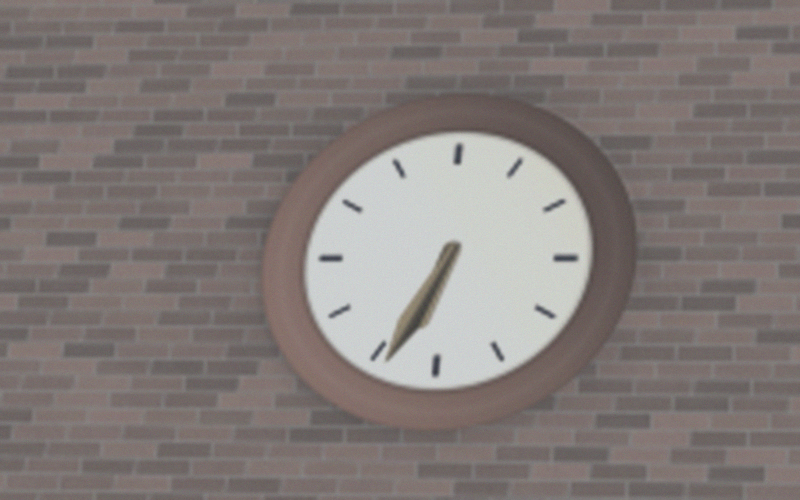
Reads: 6.34
